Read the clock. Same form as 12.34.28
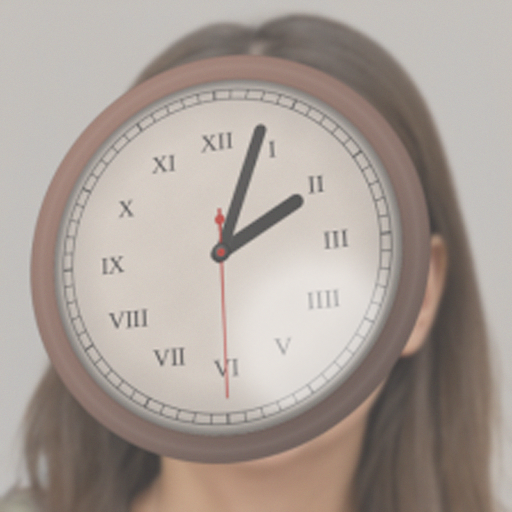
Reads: 2.03.30
